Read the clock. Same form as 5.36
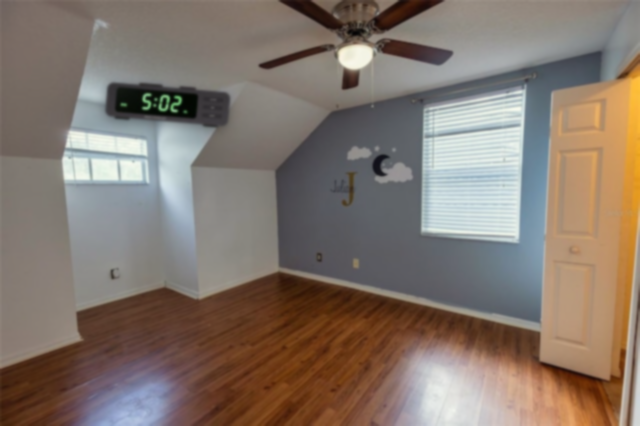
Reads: 5.02
